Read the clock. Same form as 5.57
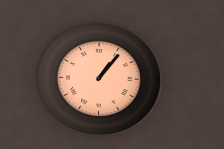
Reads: 1.06
